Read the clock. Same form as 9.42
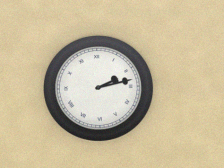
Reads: 2.13
